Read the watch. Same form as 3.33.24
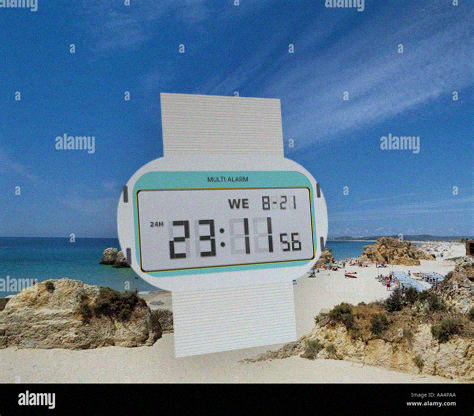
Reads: 23.11.56
